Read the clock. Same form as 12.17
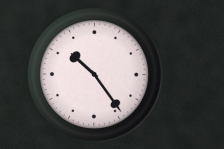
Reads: 10.24
